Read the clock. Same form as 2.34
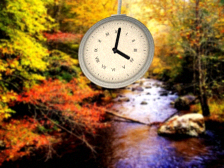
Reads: 4.01
